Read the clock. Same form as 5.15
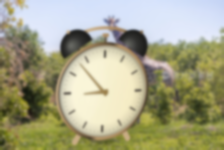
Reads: 8.53
